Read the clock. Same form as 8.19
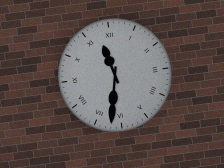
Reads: 11.32
